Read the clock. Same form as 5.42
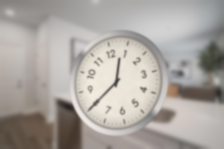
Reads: 12.40
